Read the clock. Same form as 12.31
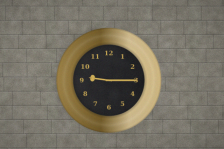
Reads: 9.15
